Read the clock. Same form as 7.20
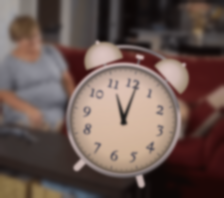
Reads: 11.01
